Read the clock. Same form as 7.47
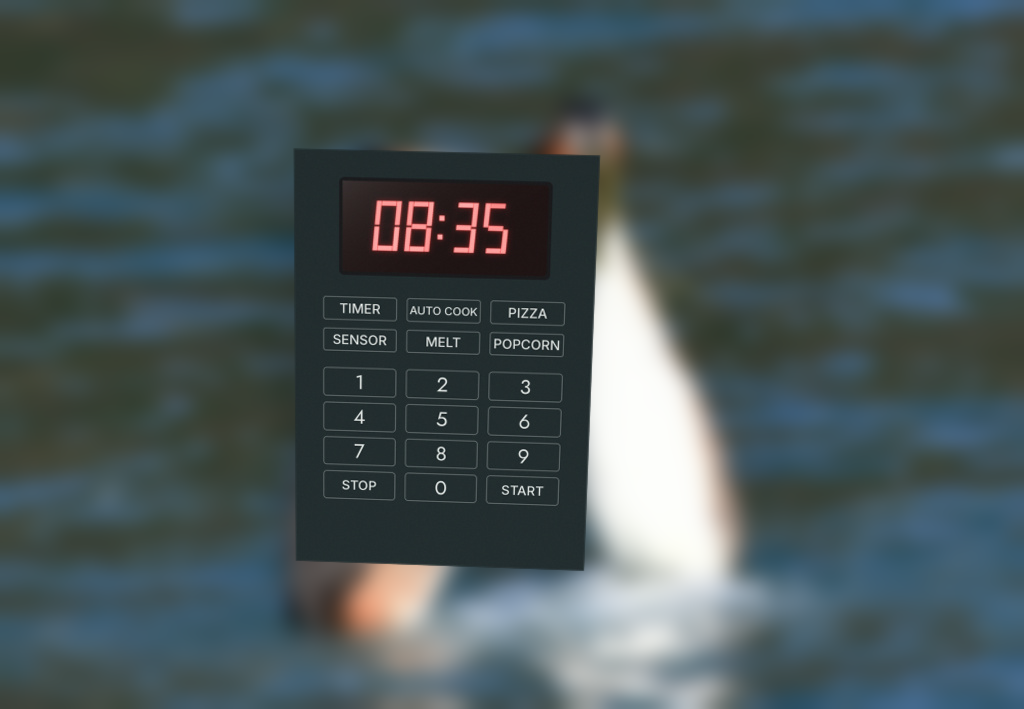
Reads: 8.35
